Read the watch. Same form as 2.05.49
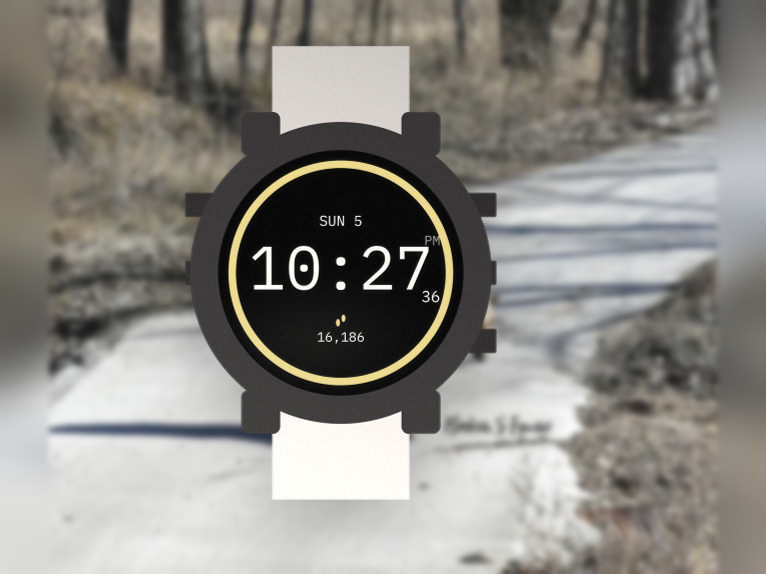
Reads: 10.27.36
